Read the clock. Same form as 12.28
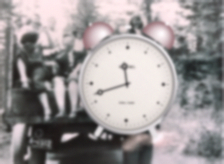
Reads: 11.42
